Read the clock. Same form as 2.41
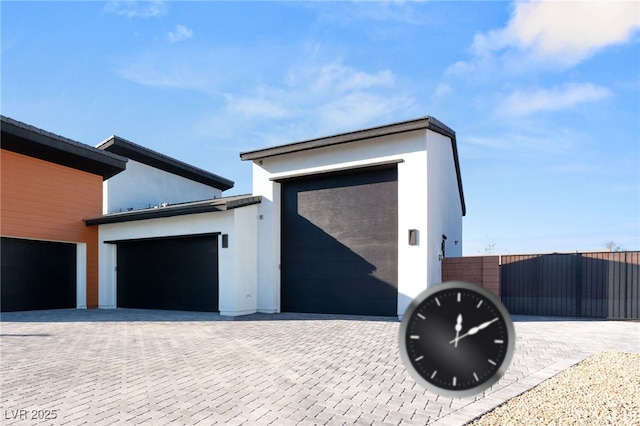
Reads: 12.10
